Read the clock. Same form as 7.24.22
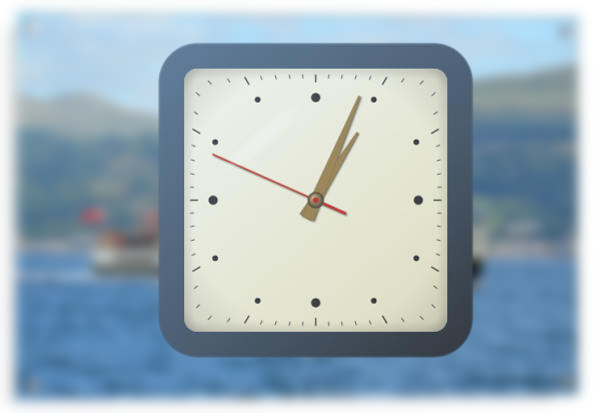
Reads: 1.03.49
